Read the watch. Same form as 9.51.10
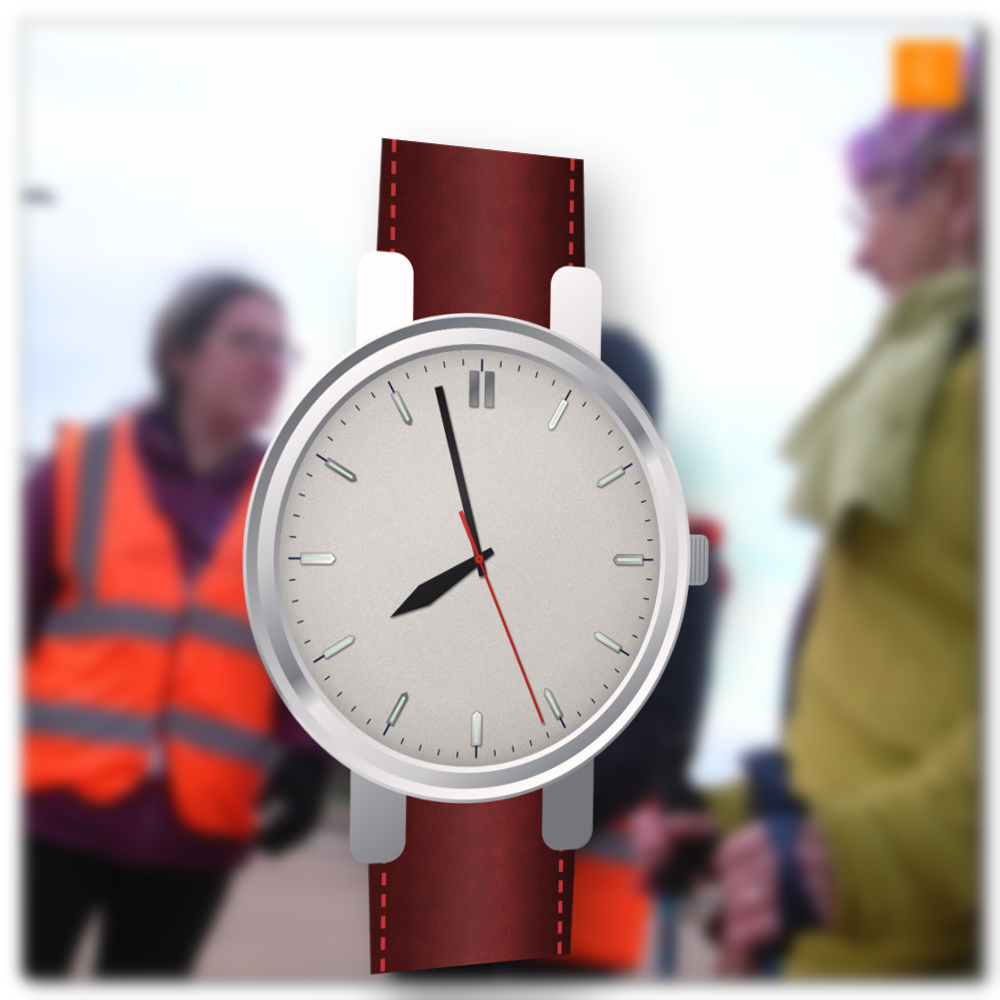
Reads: 7.57.26
